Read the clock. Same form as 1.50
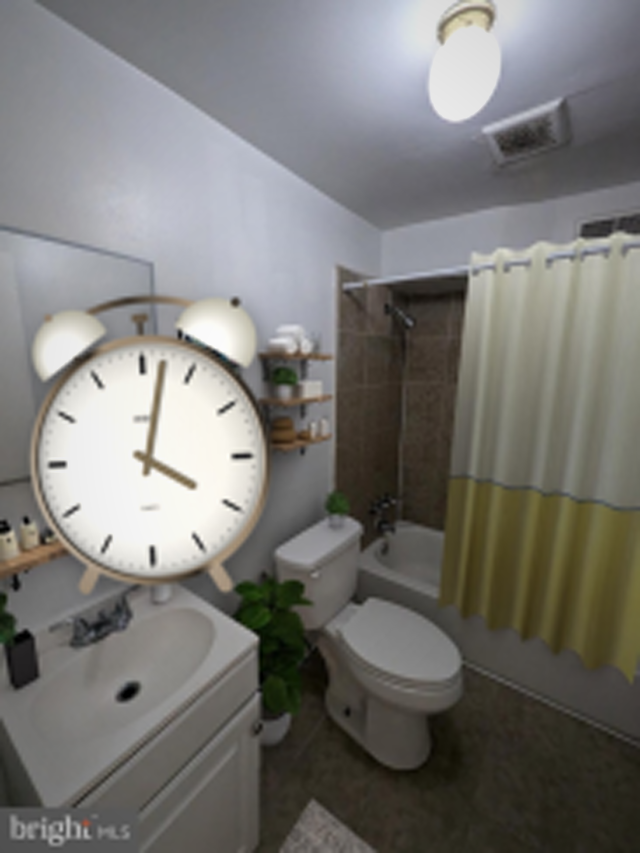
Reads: 4.02
